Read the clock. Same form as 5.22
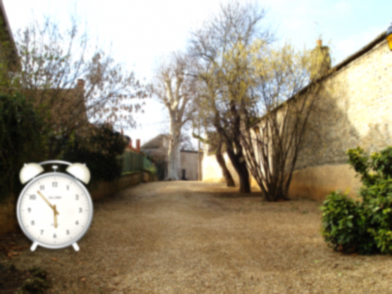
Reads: 5.53
